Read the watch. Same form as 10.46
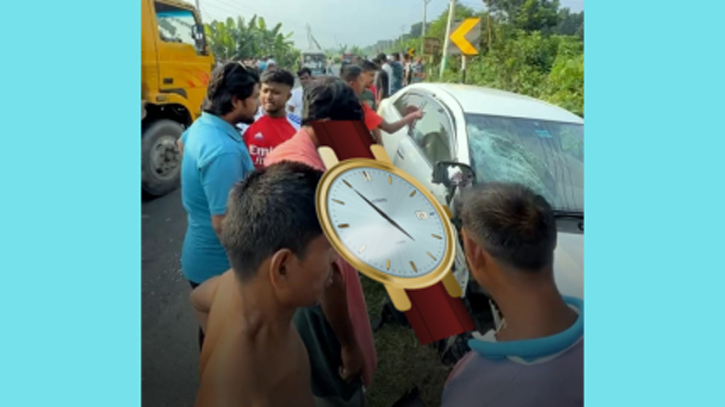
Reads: 4.55
